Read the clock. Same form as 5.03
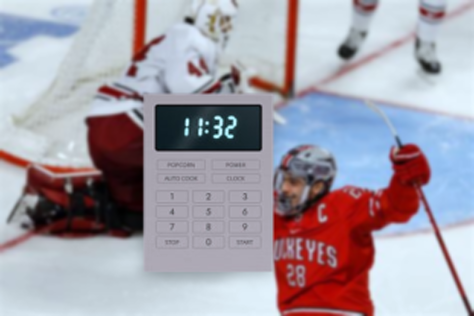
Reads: 11.32
